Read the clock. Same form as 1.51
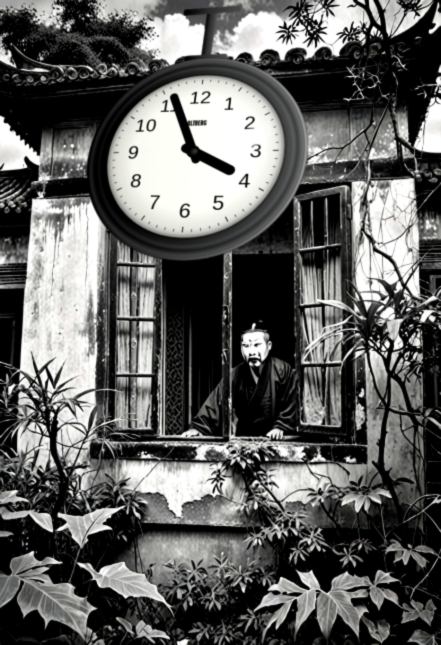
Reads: 3.56
